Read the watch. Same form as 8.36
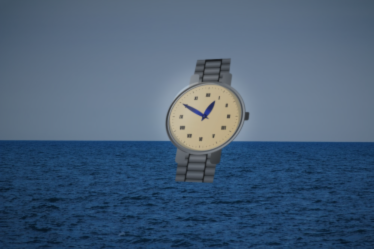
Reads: 12.50
